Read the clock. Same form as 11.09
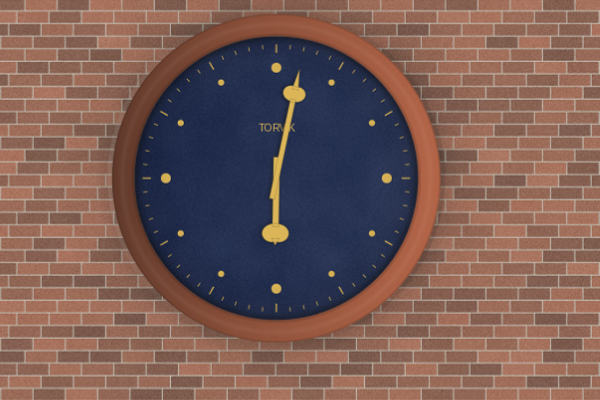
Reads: 6.02
